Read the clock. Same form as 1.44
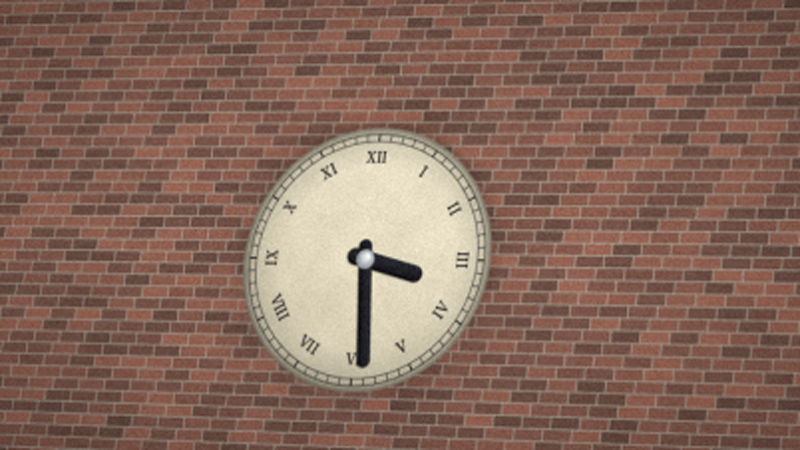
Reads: 3.29
